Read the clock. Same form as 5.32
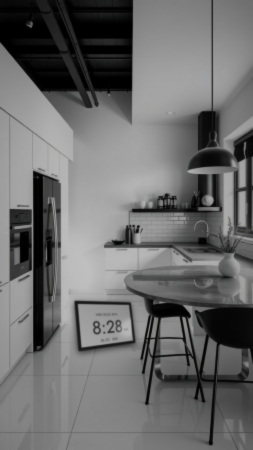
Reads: 8.28
